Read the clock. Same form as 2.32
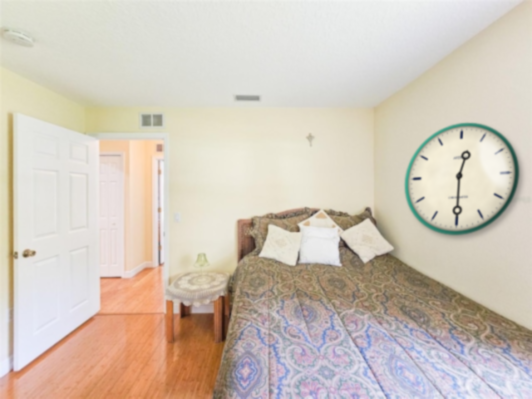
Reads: 12.30
